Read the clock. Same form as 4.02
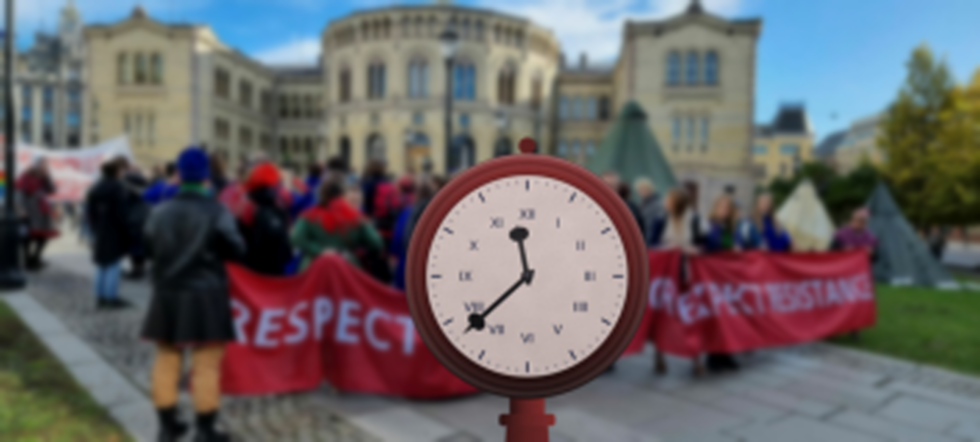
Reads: 11.38
